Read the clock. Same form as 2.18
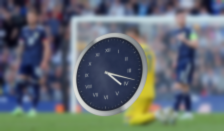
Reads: 4.18
